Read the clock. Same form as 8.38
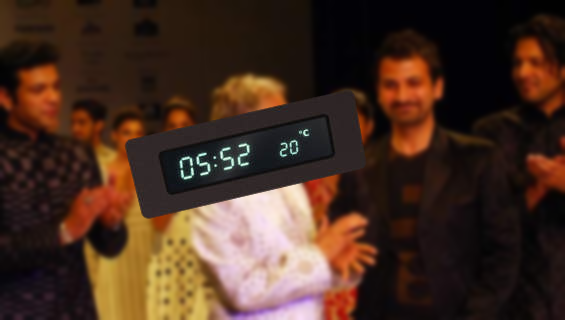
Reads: 5.52
